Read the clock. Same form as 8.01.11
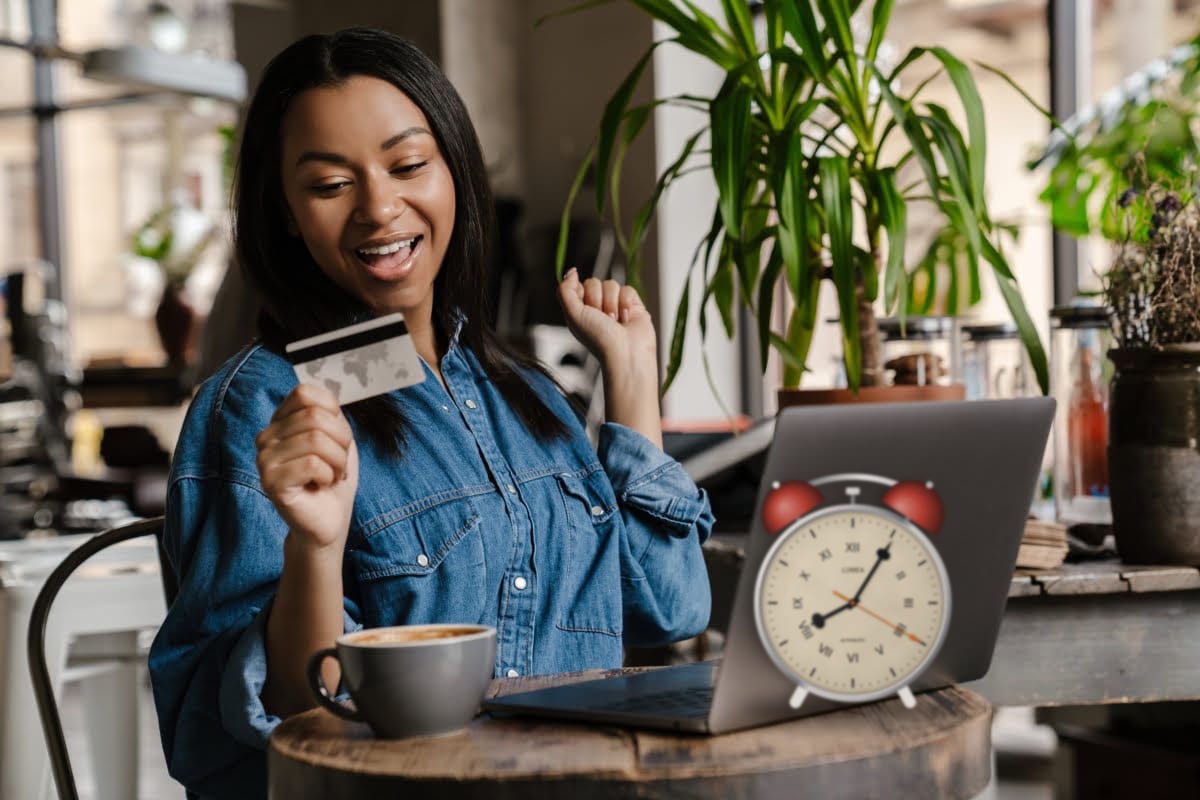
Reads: 8.05.20
